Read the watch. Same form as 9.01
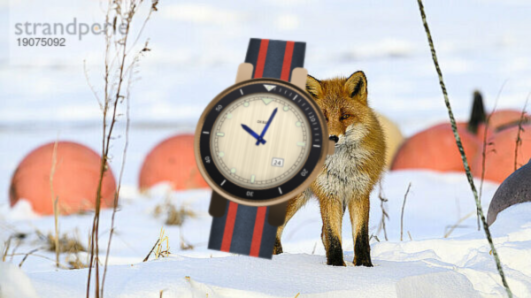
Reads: 10.03
